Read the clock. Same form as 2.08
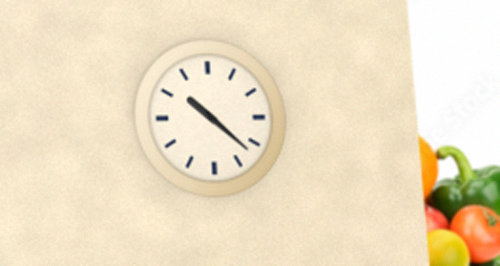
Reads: 10.22
